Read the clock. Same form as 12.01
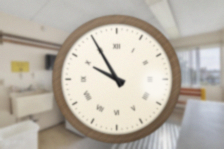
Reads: 9.55
